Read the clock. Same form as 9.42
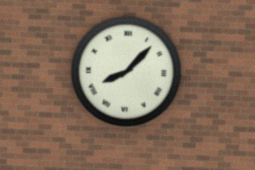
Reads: 8.07
